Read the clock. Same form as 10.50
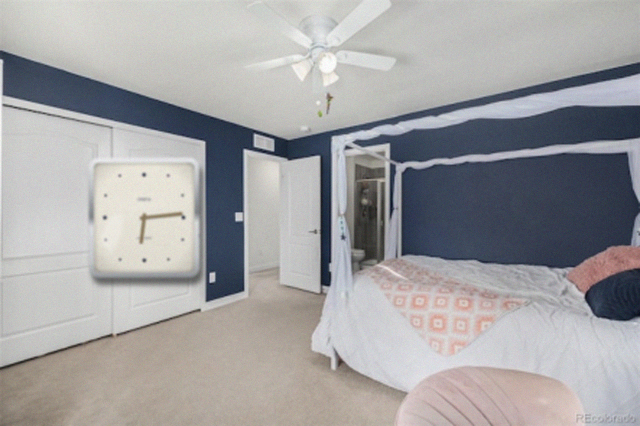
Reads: 6.14
